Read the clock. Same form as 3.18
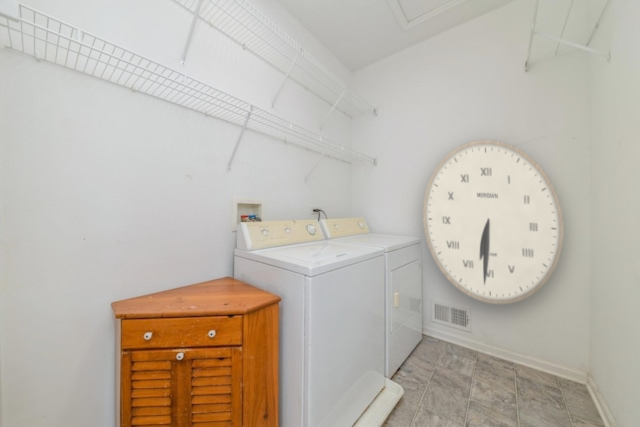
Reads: 6.31
